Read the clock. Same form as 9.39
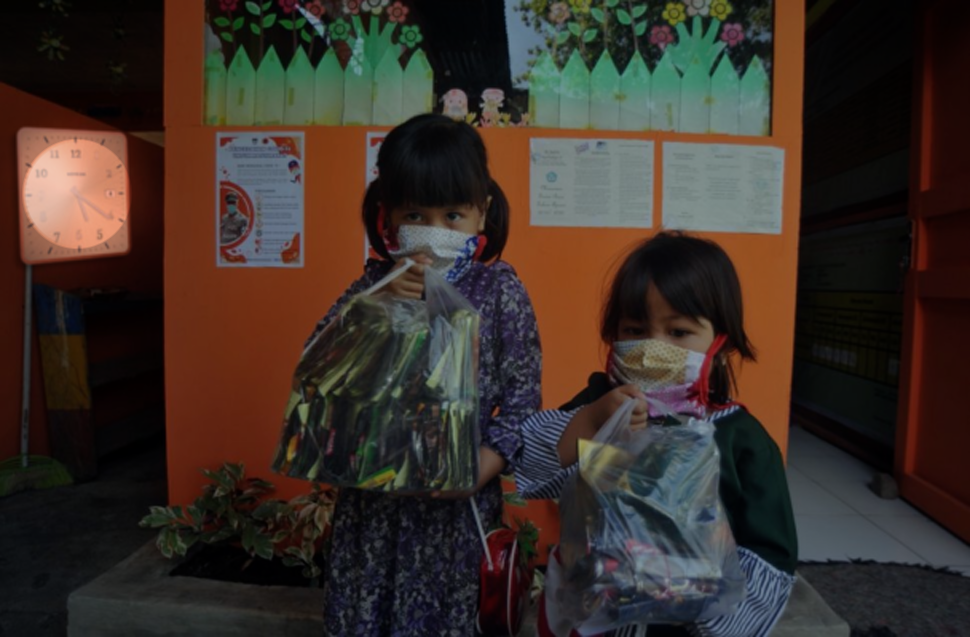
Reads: 5.21
